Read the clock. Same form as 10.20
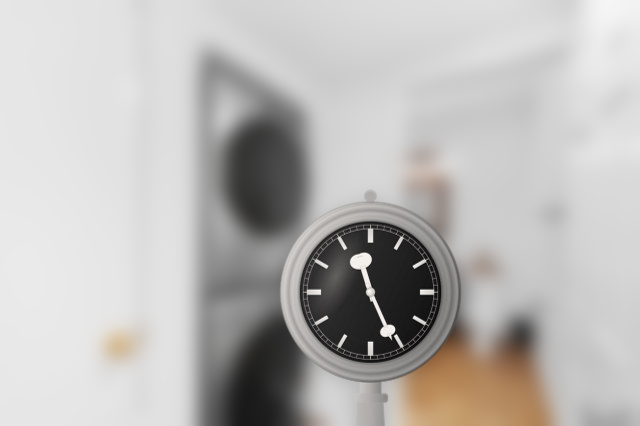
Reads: 11.26
